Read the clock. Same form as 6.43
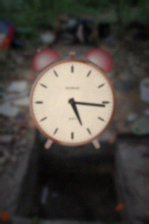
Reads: 5.16
